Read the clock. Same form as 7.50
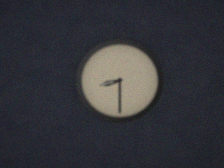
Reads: 8.30
